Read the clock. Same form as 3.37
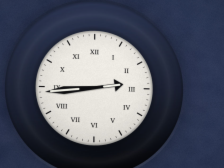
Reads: 2.44
